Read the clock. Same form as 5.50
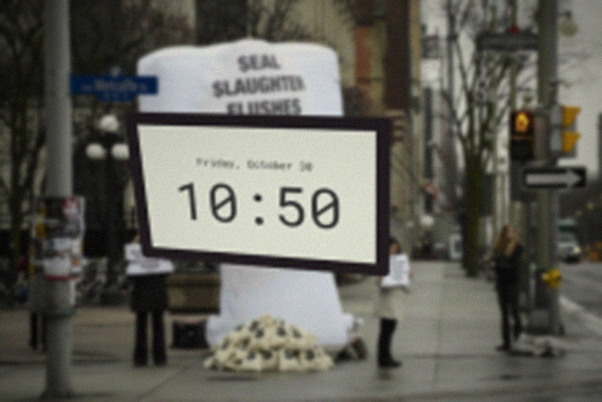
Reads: 10.50
